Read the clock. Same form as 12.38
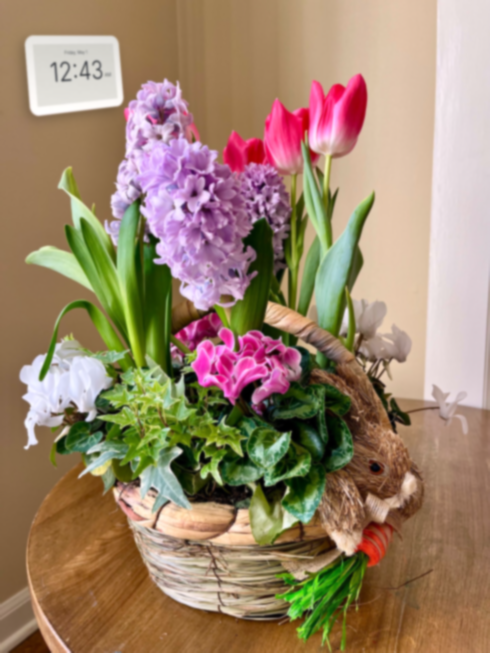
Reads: 12.43
